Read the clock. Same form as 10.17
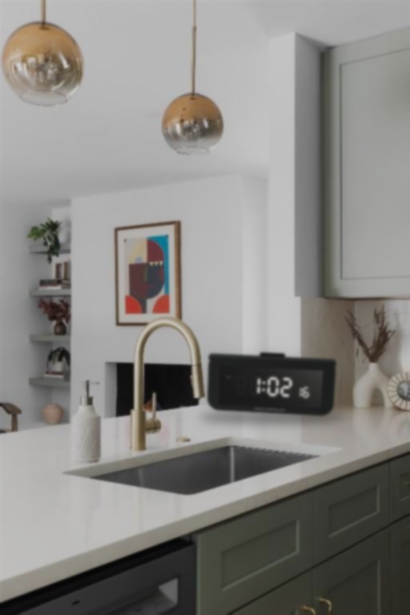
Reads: 1.02
